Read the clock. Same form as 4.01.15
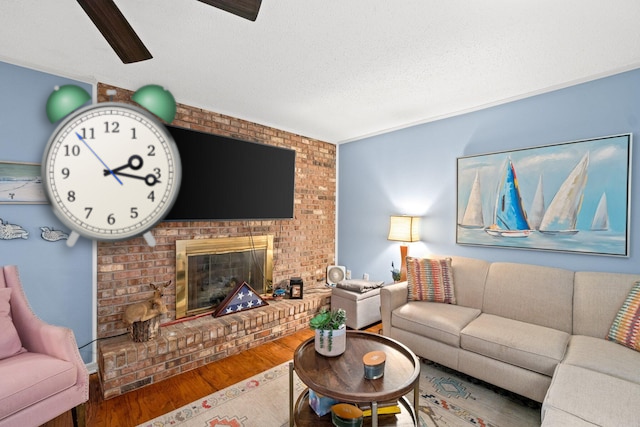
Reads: 2.16.53
